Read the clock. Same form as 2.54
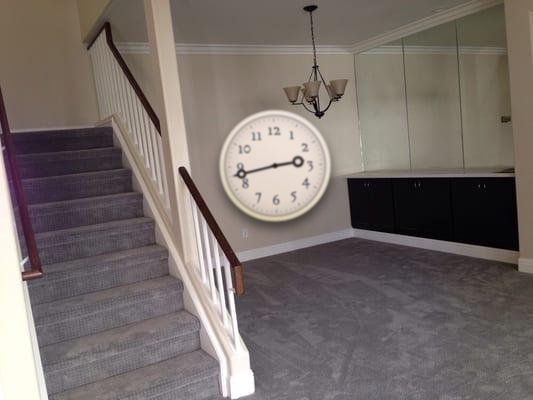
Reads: 2.43
